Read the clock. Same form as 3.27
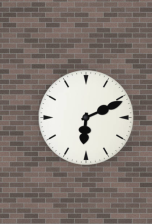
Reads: 6.11
